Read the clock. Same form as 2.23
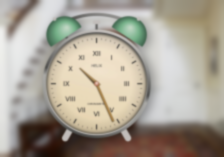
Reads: 10.26
